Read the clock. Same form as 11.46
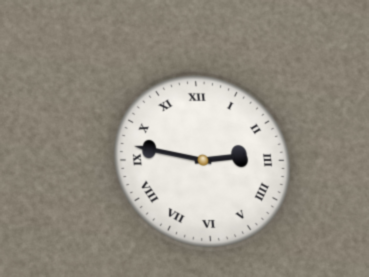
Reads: 2.47
